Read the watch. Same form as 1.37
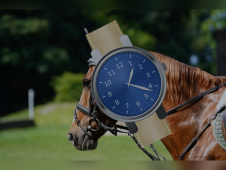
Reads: 1.22
